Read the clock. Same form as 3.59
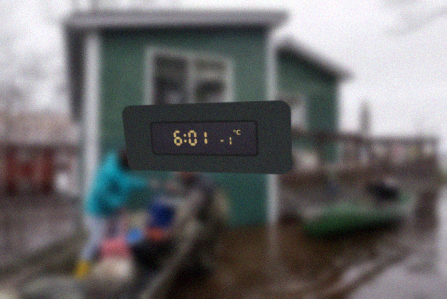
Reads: 6.01
